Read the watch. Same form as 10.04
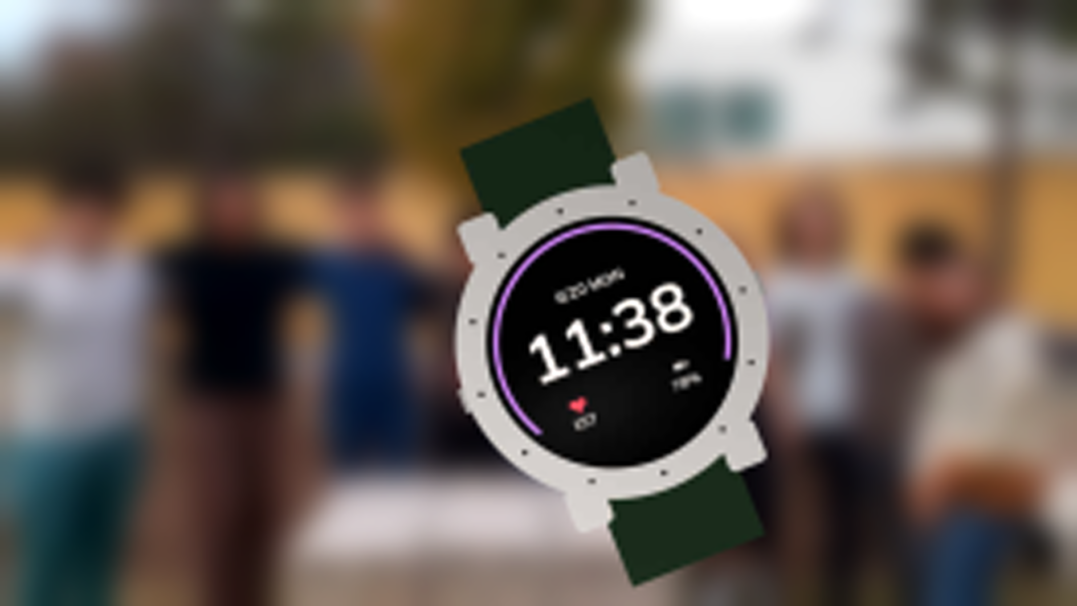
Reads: 11.38
